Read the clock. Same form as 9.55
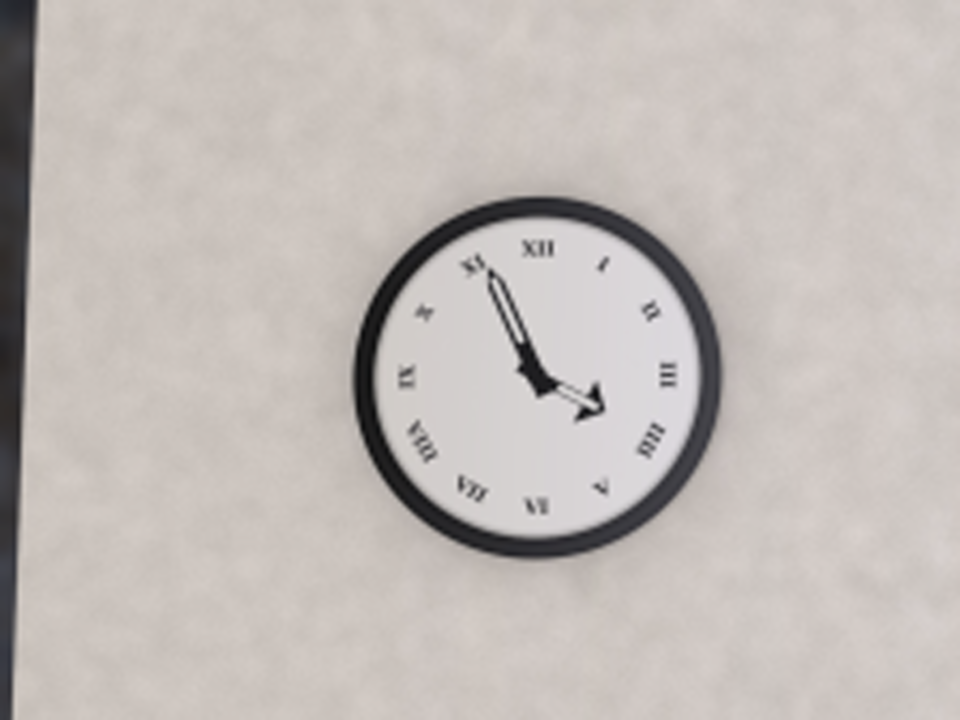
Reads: 3.56
